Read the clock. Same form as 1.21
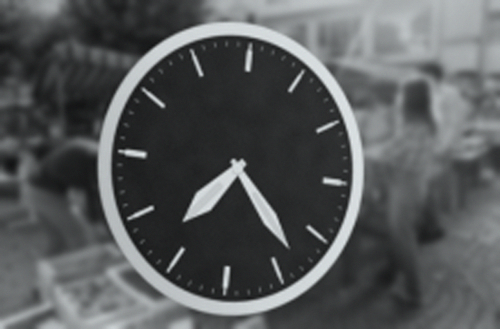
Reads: 7.23
